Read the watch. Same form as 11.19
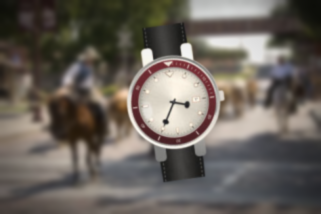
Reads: 3.35
